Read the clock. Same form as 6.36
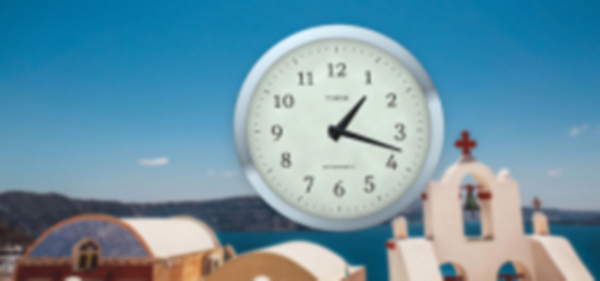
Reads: 1.18
